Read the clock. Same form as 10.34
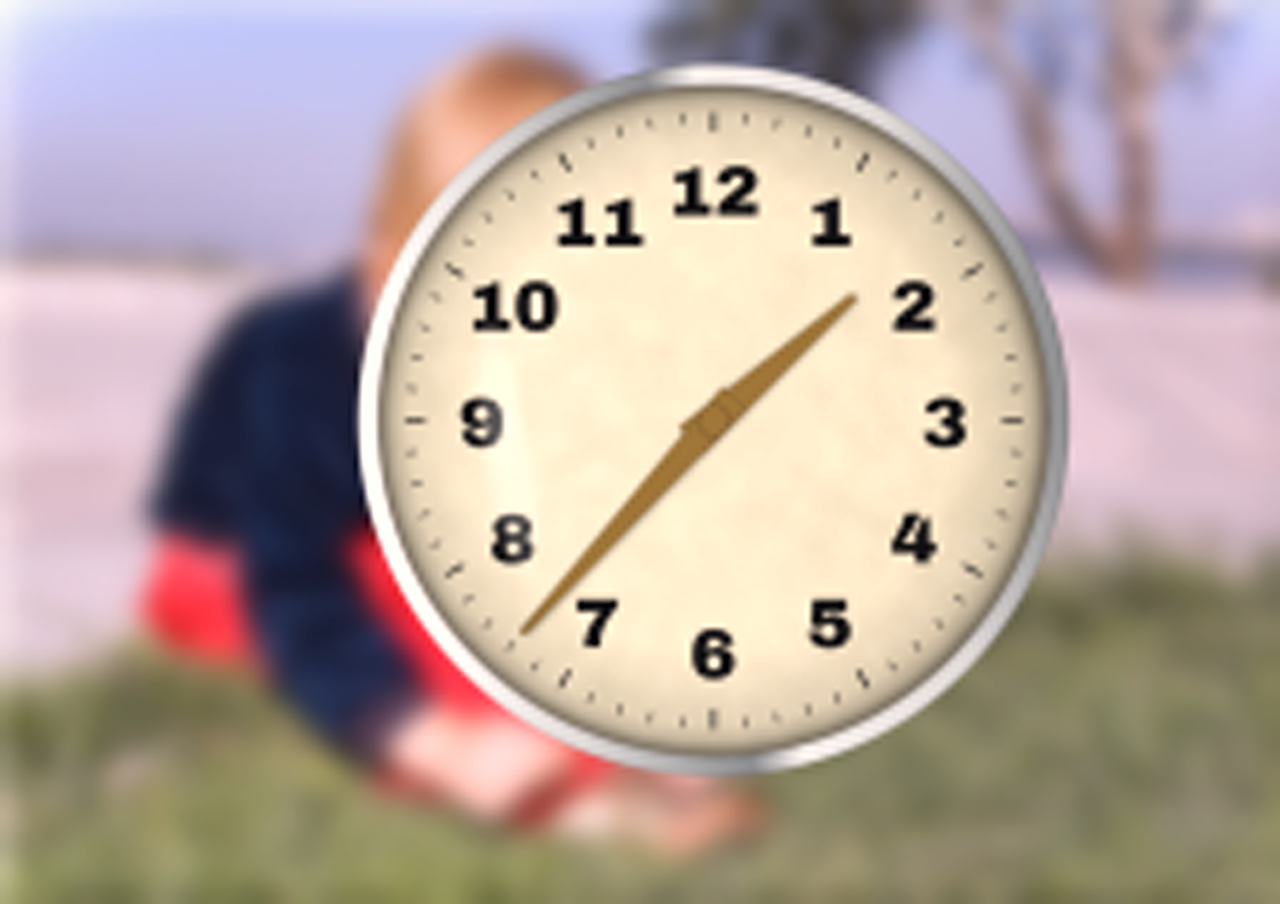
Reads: 1.37
